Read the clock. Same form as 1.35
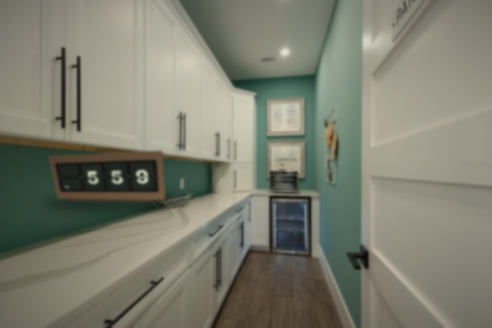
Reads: 5.59
